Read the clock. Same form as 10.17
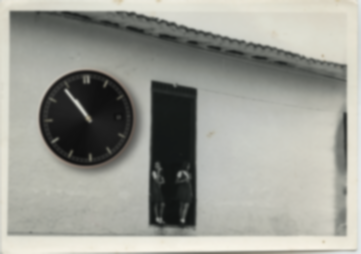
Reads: 10.54
